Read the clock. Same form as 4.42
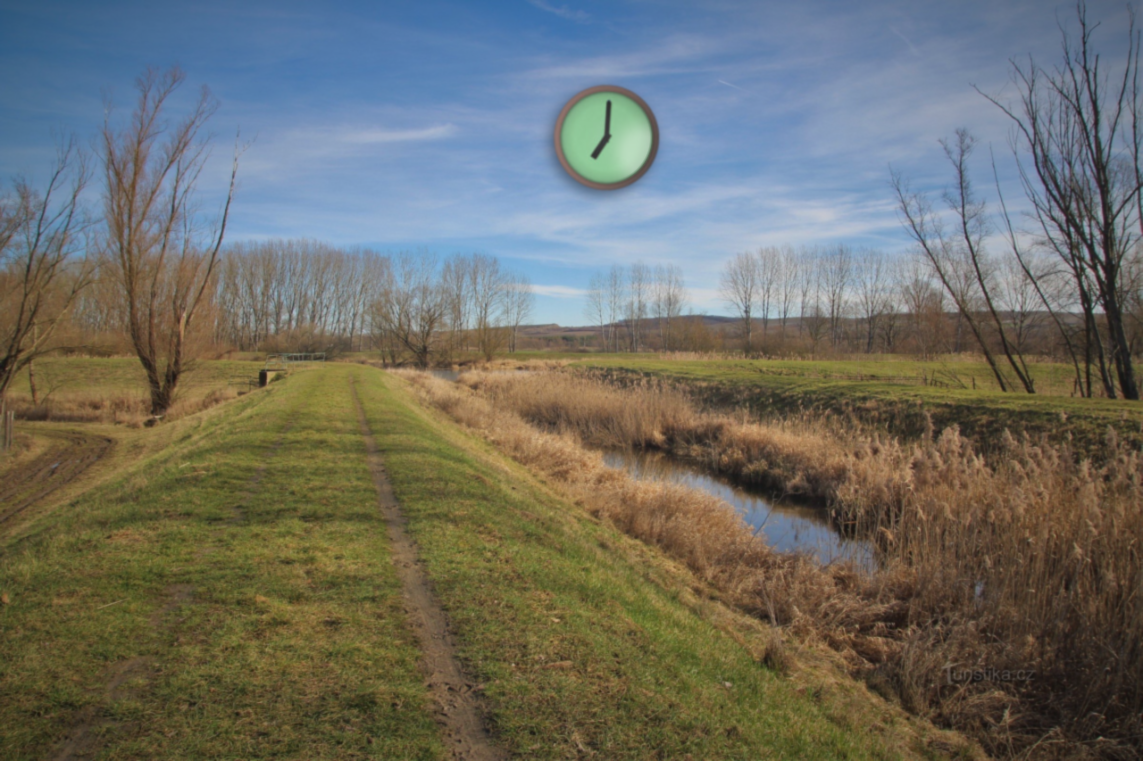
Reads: 7.00
